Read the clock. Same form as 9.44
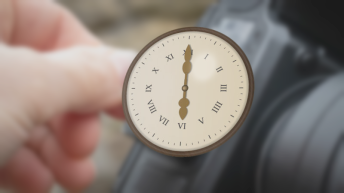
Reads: 6.00
